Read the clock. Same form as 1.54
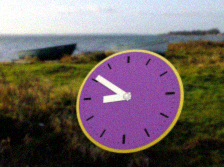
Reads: 8.51
